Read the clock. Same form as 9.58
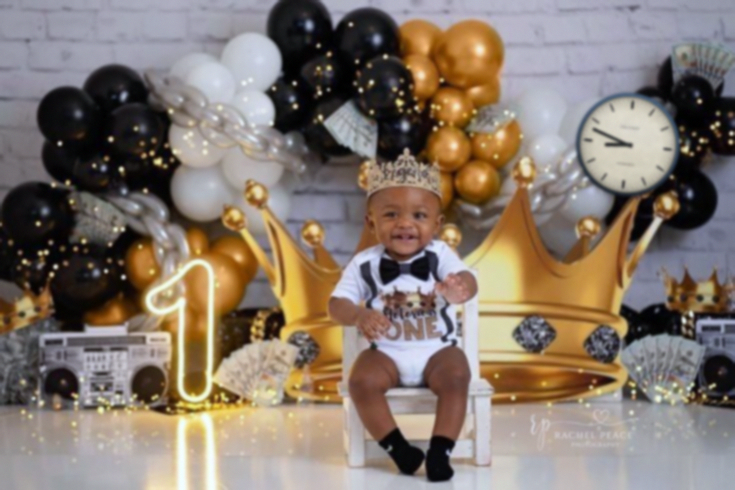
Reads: 8.48
